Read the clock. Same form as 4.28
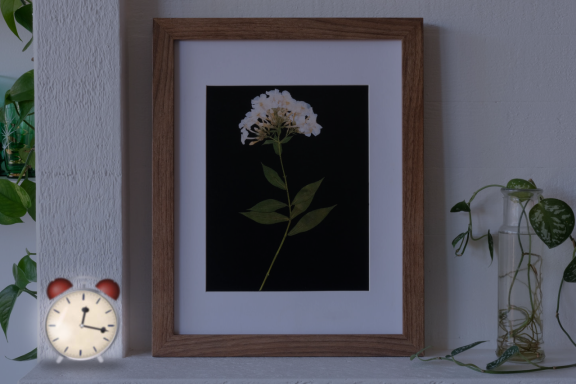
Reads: 12.17
